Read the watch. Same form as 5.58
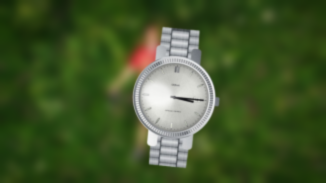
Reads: 3.15
